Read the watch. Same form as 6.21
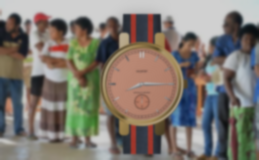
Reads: 8.15
